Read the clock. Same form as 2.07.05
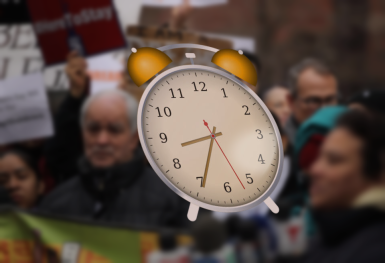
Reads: 8.34.27
